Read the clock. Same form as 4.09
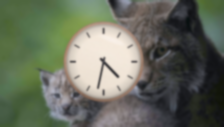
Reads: 4.32
